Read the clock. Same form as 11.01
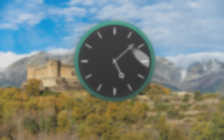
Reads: 5.08
